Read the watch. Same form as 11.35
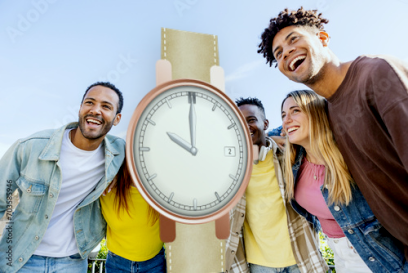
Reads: 10.00
